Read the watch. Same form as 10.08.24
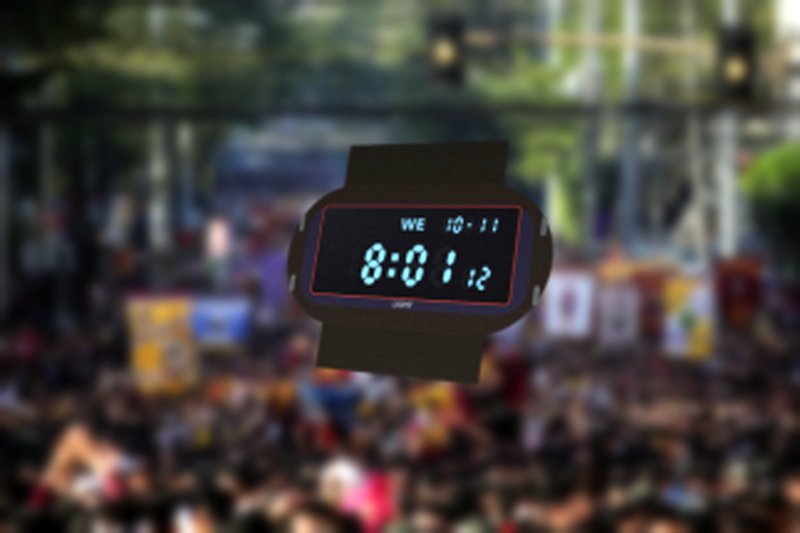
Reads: 8.01.12
